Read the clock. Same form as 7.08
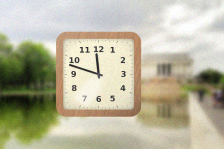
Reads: 11.48
